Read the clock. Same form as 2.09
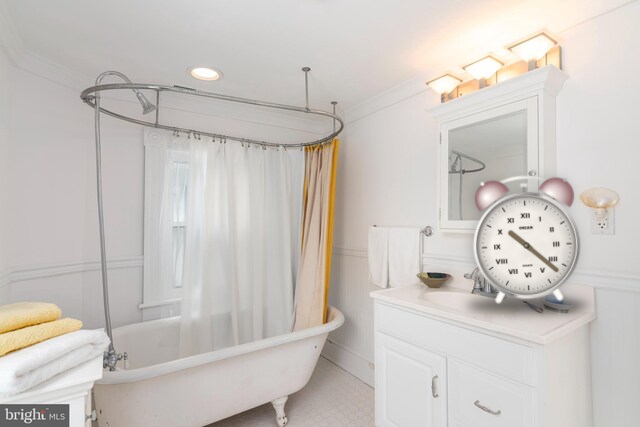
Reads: 10.22
